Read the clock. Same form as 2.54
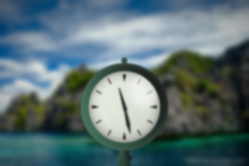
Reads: 11.28
